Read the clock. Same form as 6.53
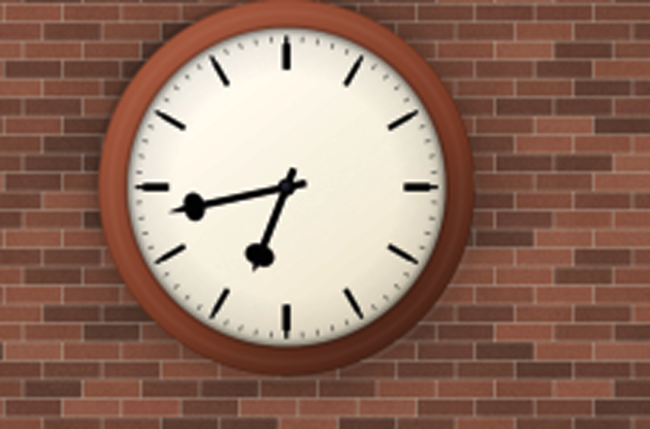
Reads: 6.43
